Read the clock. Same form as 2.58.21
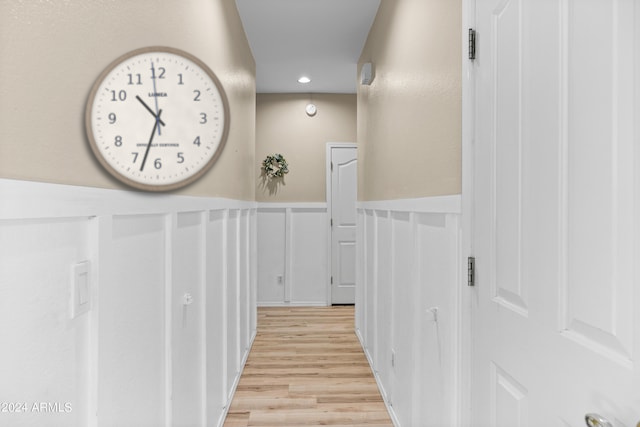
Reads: 10.32.59
